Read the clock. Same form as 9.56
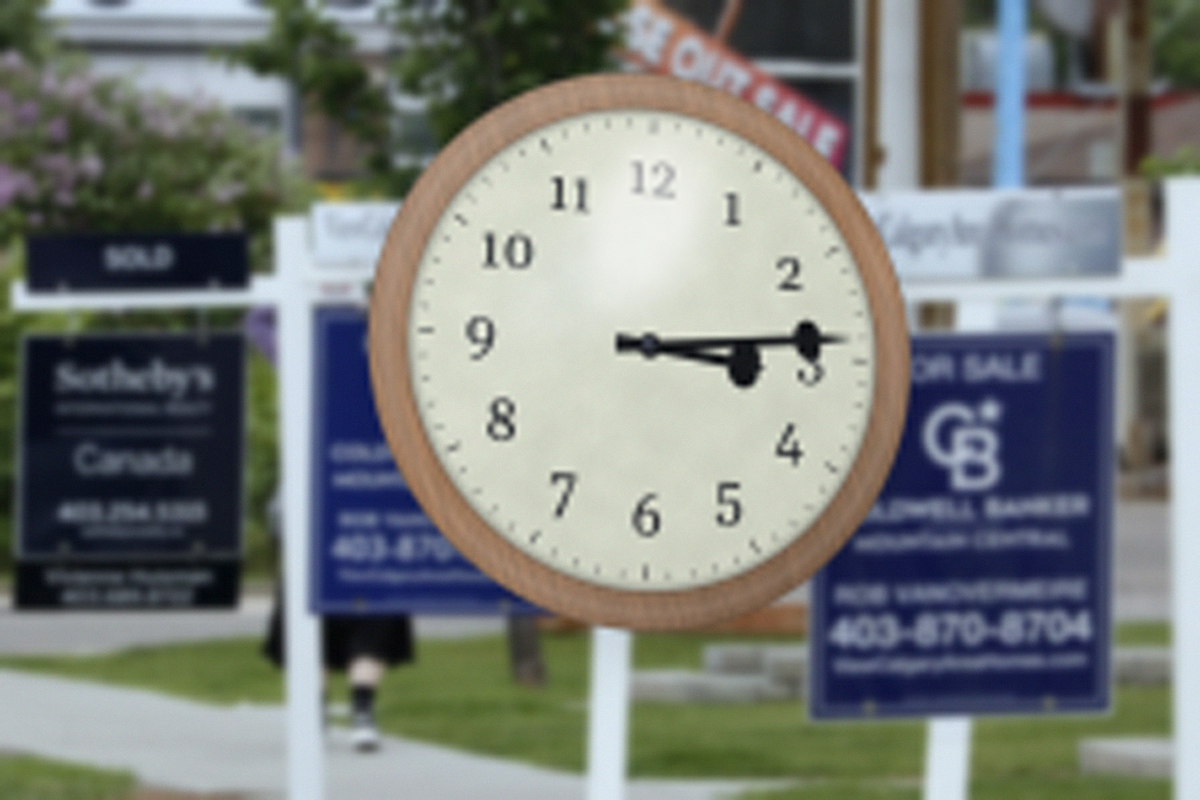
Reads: 3.14
